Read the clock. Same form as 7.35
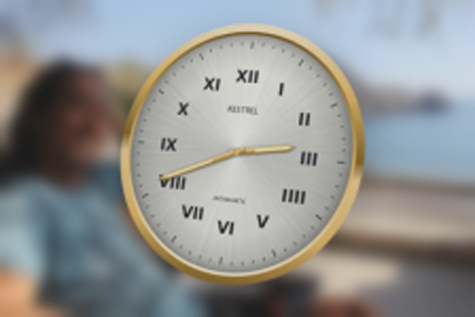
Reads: 2.41
